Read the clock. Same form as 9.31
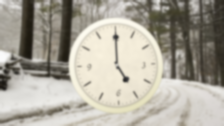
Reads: 5.00
